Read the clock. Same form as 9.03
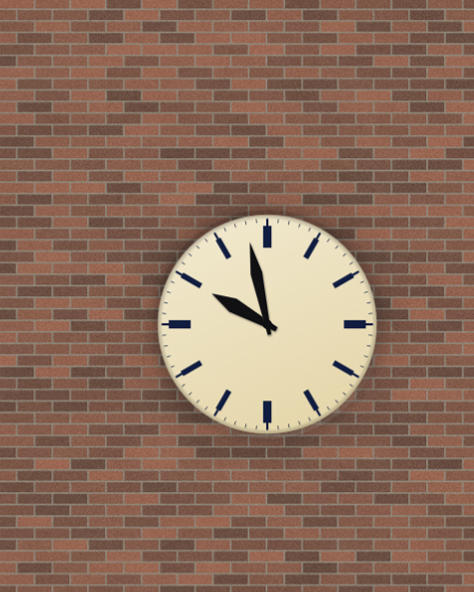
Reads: 9.58
